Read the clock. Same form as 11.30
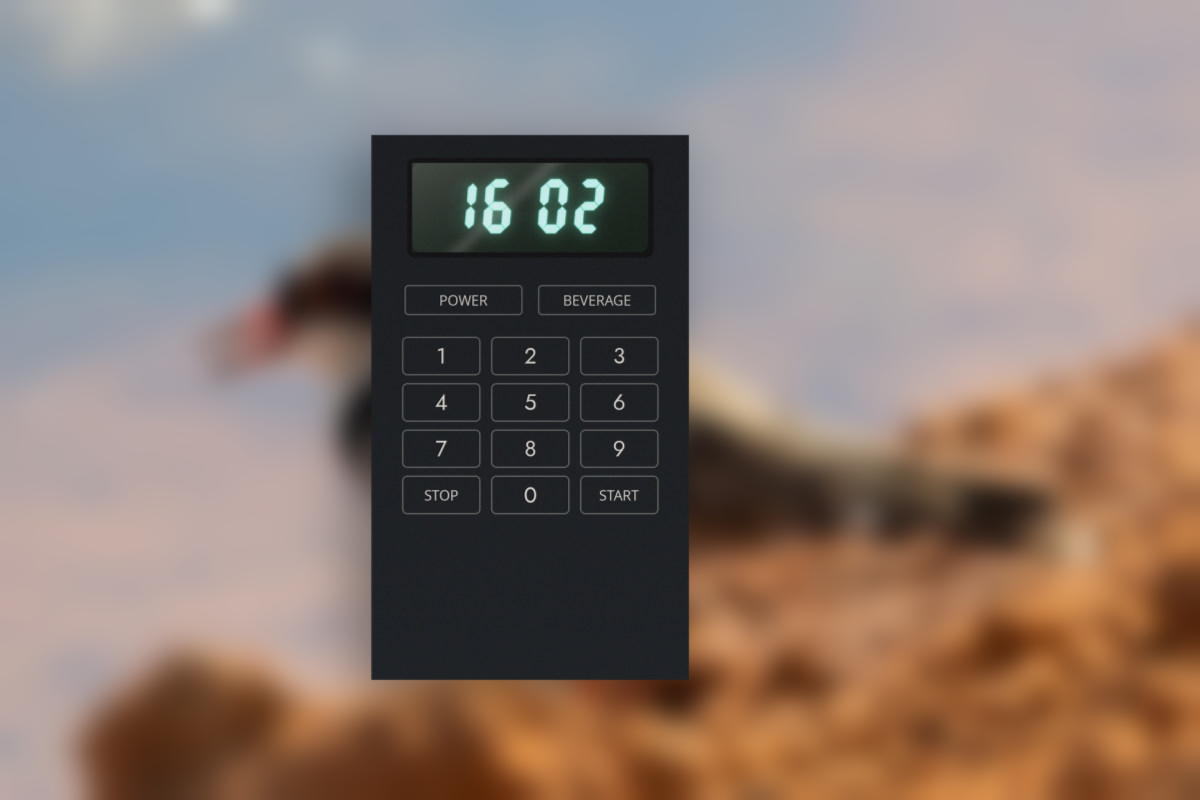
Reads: 16.02
